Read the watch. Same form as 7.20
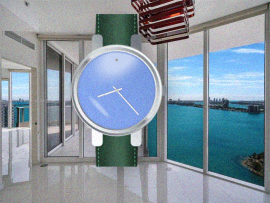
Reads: 8.23
